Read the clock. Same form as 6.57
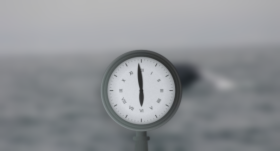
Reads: 5.59
